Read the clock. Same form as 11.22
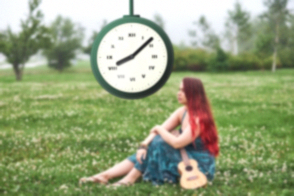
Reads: 8.08
